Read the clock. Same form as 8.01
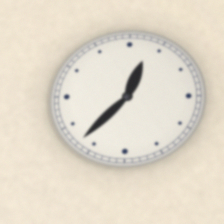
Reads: 12.37
